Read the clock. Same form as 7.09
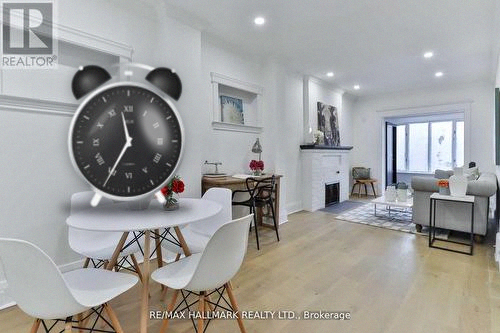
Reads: 11.35
